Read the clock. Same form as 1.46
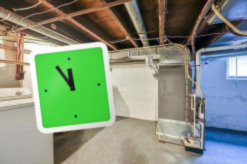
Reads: 11.55
